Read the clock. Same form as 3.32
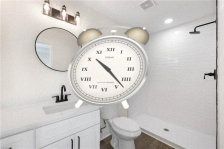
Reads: 10.23
